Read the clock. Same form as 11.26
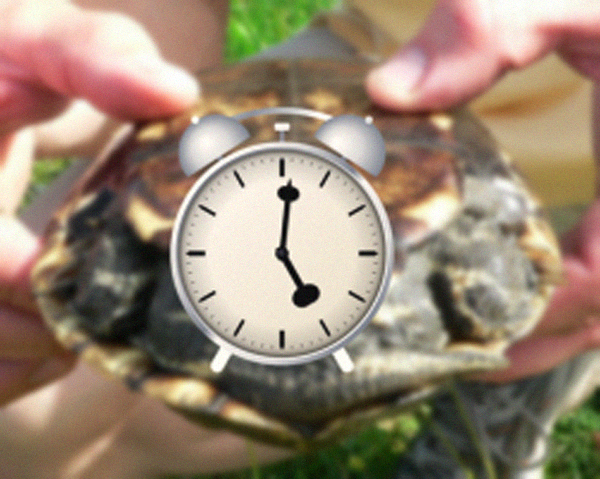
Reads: 5.01
